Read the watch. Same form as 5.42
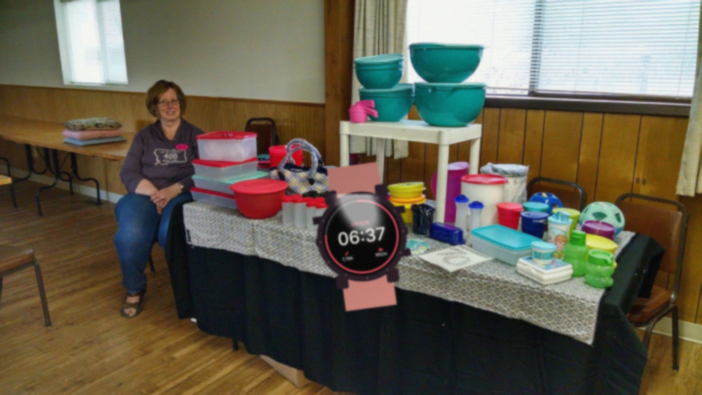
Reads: 6.37
